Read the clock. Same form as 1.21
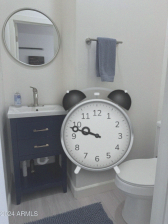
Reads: 9.48
